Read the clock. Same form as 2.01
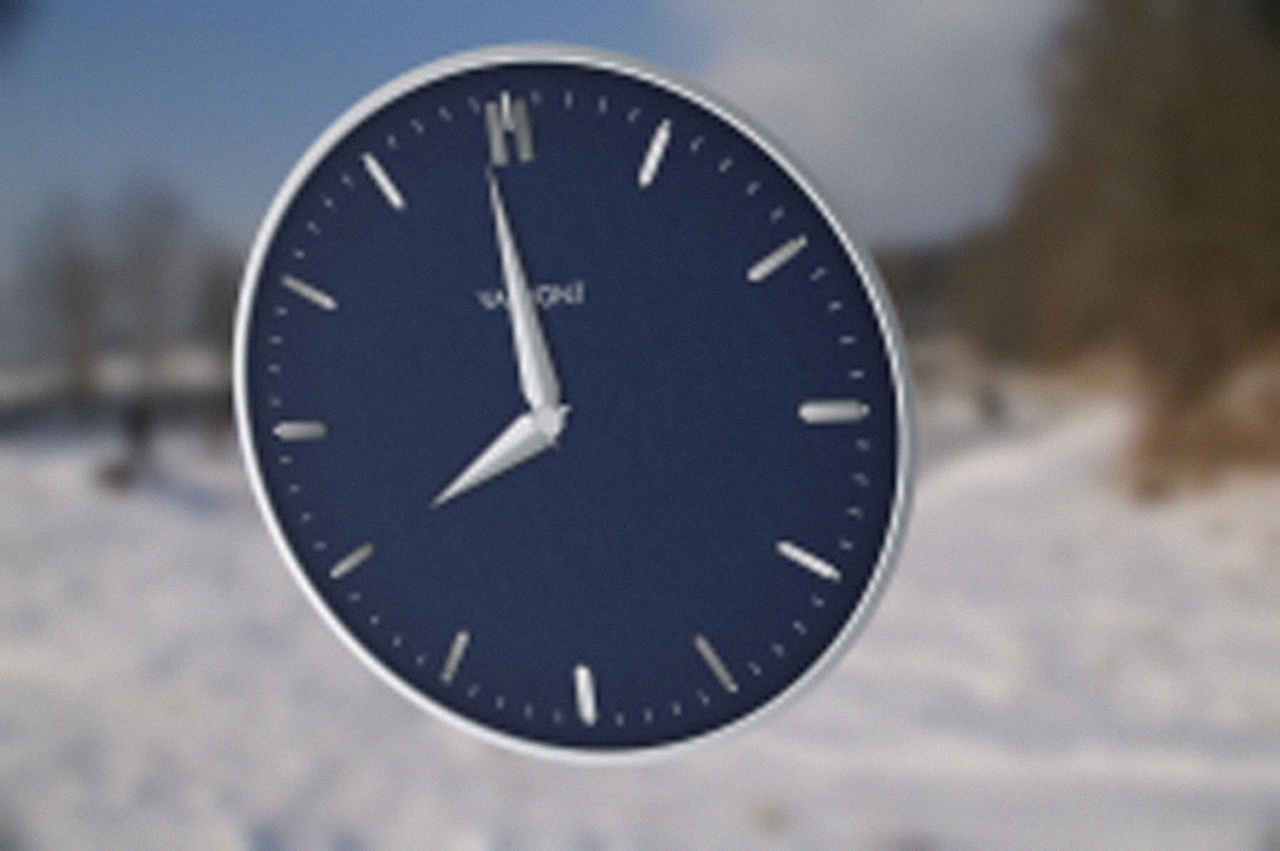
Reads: 7.59
